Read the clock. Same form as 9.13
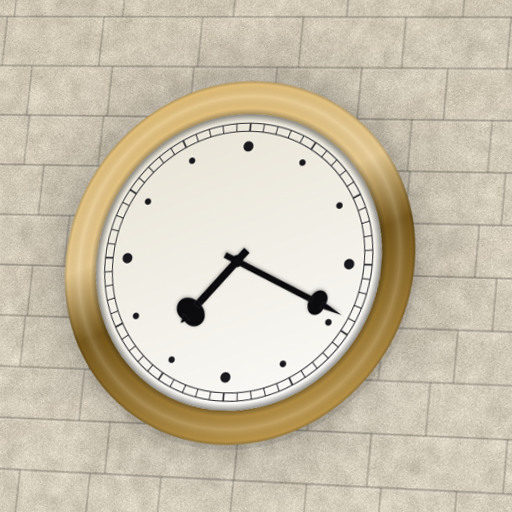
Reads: 7.19
